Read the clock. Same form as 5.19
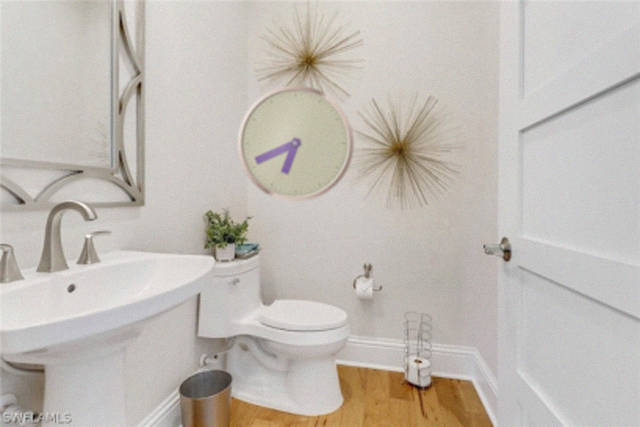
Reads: 6.41
